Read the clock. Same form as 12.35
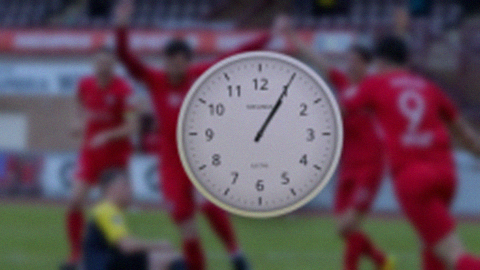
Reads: 1.05
